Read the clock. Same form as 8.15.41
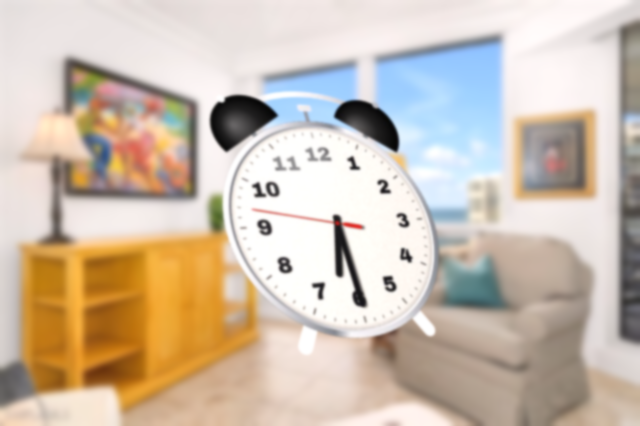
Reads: 6.29.47
